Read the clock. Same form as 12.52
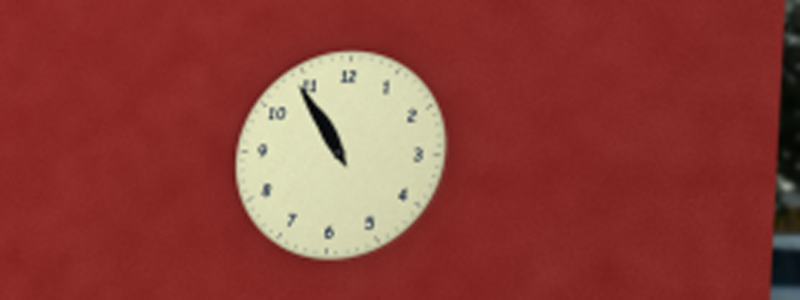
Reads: 10.54
